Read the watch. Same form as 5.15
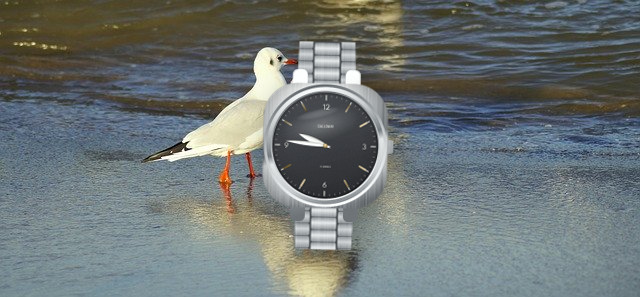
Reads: 9.46
